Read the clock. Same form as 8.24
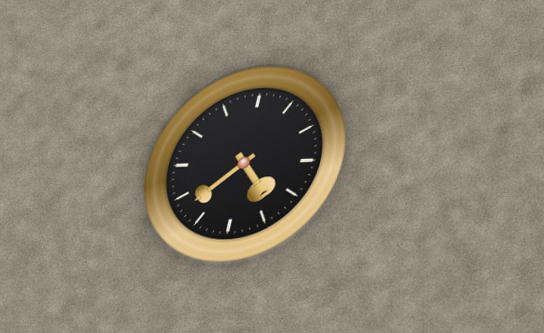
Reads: 4.38
